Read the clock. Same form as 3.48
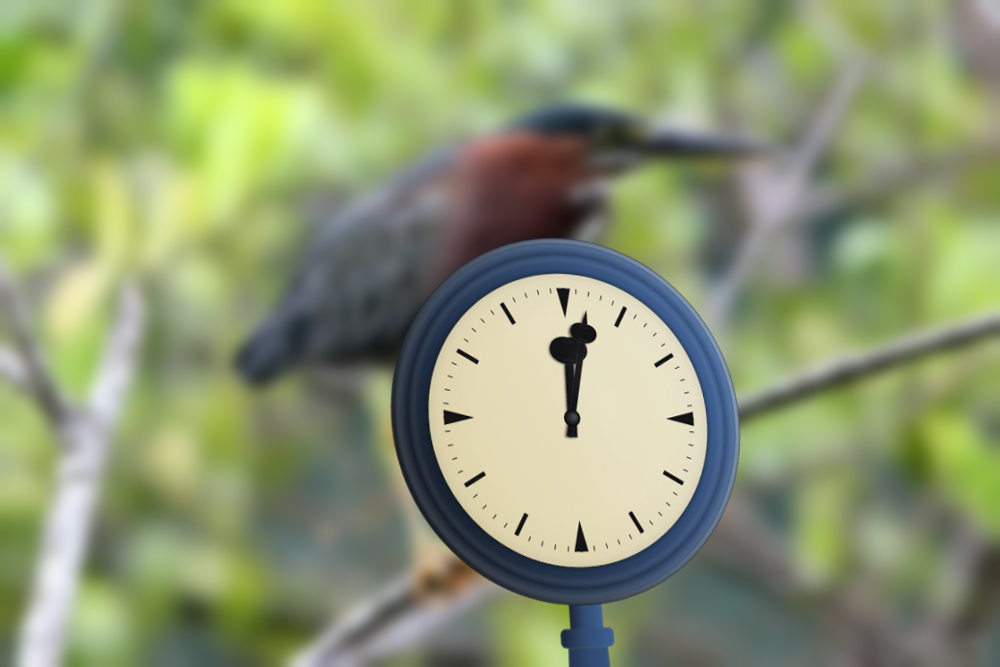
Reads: 12.02
